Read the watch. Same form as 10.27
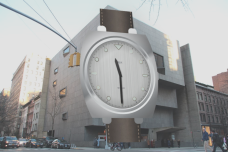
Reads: 11.30
